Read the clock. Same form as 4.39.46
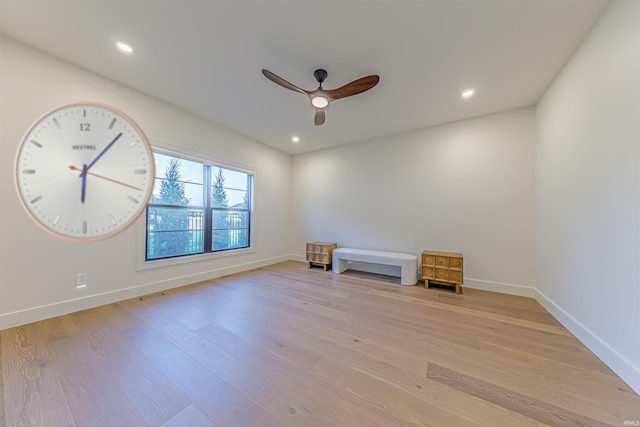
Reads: 6.07.18
